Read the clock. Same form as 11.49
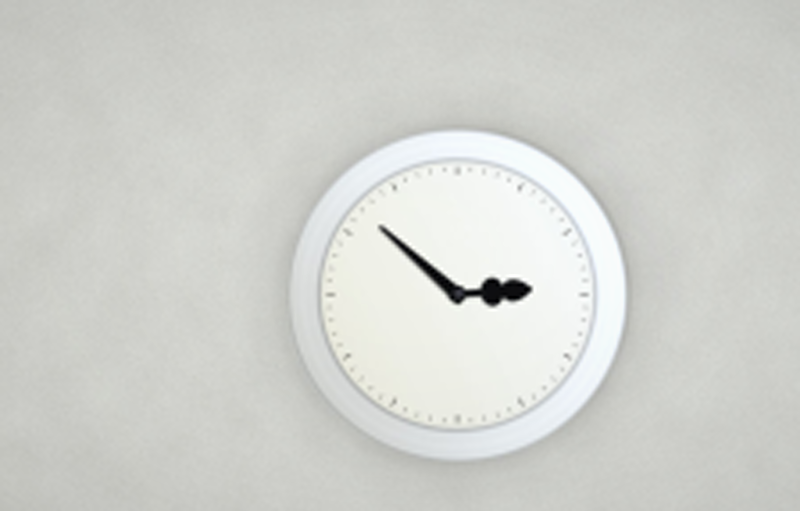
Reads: 2.52
